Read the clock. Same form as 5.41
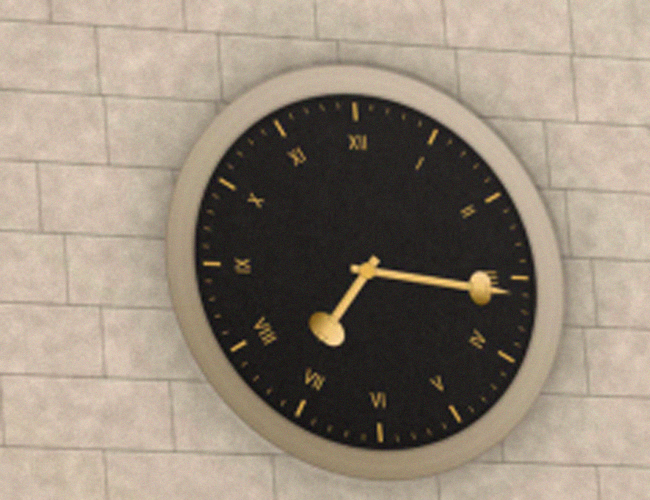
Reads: 7.16
